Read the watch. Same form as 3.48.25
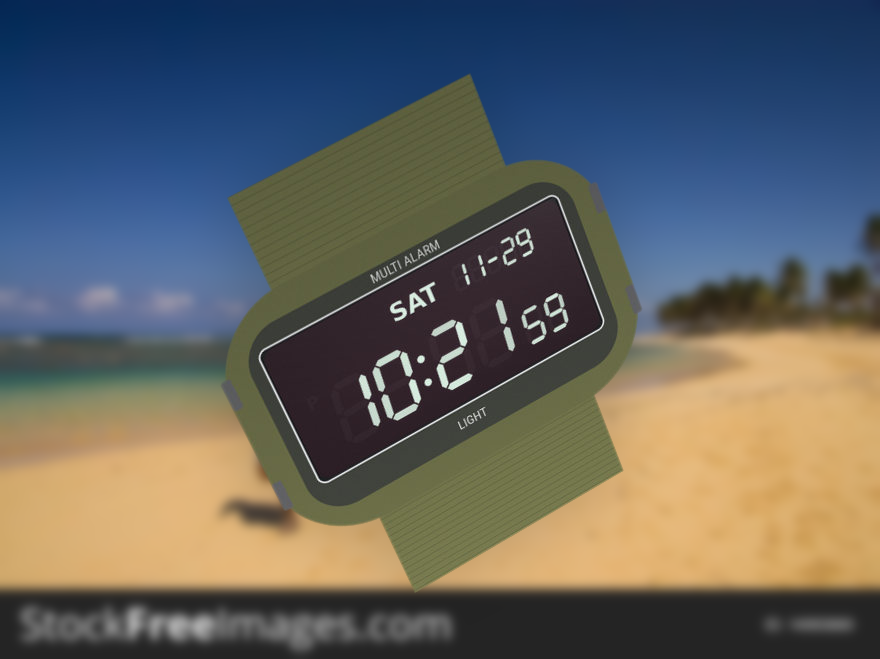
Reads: 10.21.59
